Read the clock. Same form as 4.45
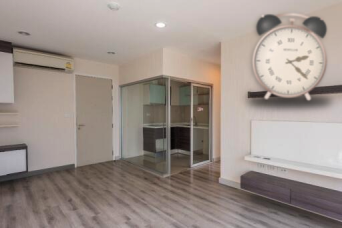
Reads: 2.22
